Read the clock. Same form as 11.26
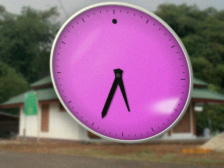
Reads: 5.34
